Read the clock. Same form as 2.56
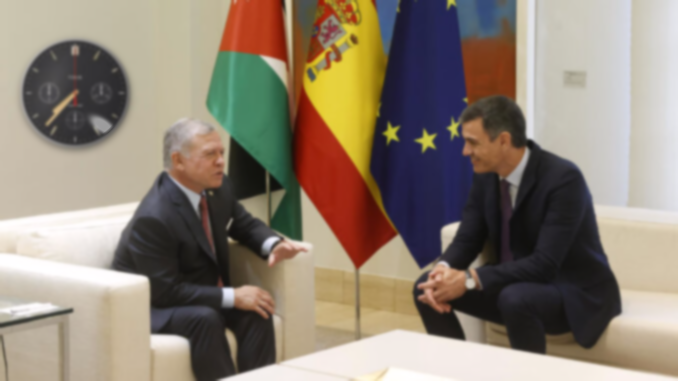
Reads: 7.37
